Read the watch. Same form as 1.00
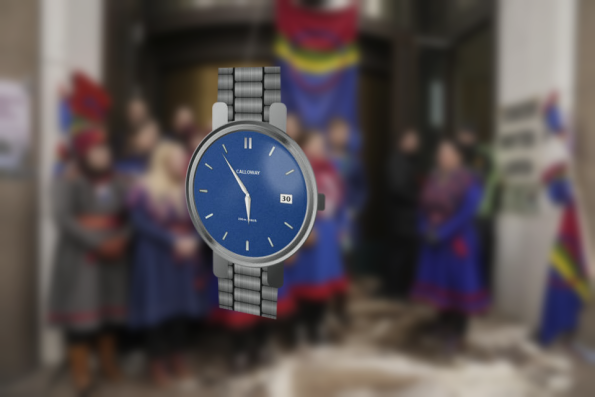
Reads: 5.54
